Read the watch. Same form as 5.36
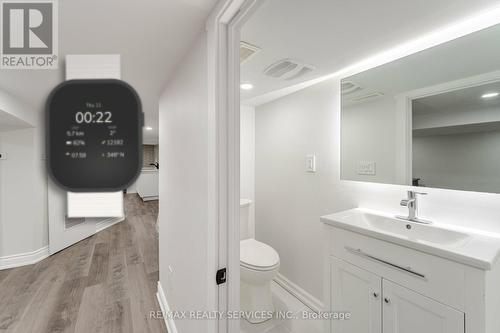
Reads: 0.22
